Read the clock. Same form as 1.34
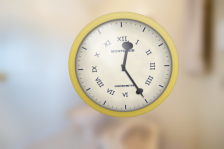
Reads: 12.25
